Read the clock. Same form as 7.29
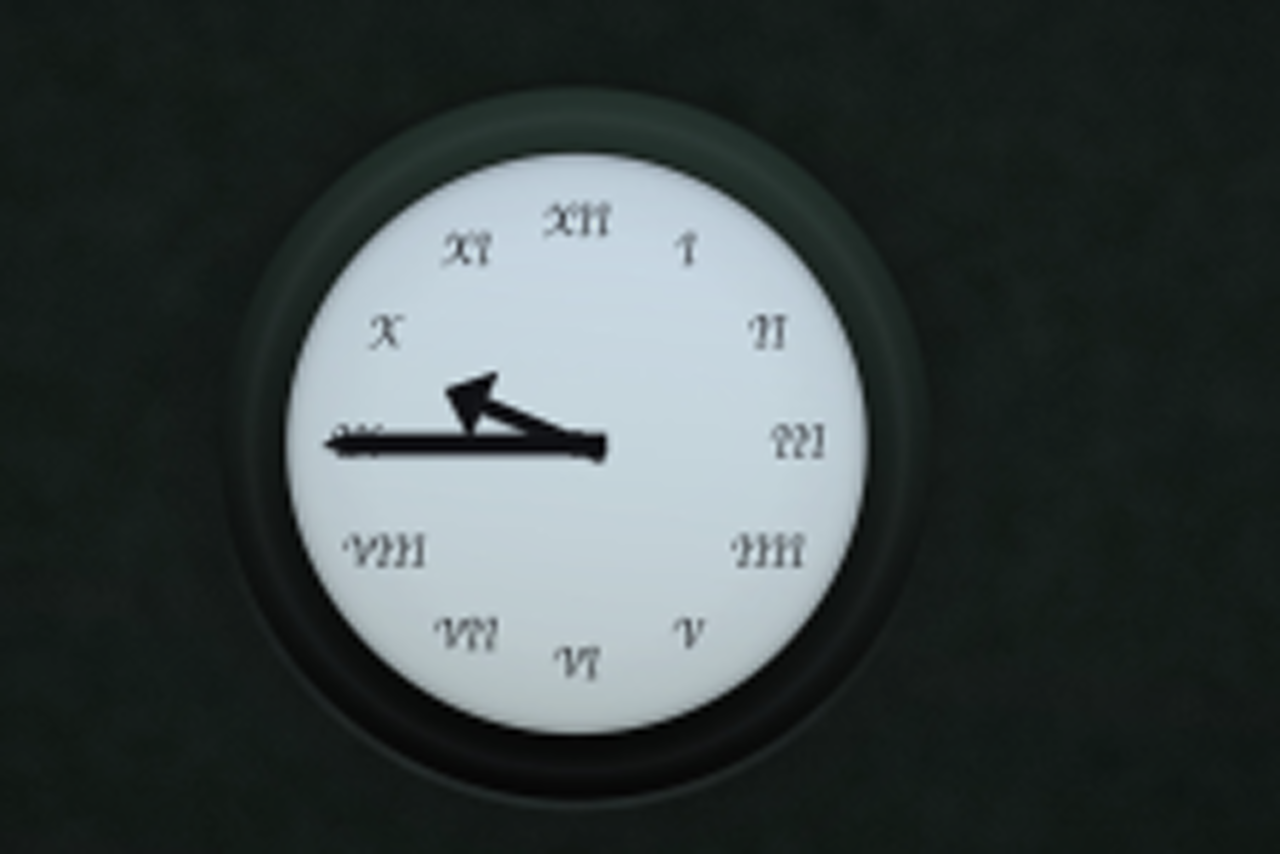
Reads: 9.45
